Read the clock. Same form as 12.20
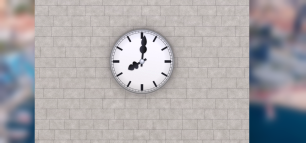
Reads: 8.01
